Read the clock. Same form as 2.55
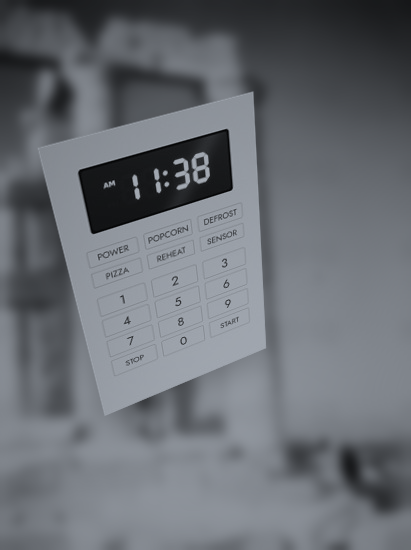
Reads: 11.38
